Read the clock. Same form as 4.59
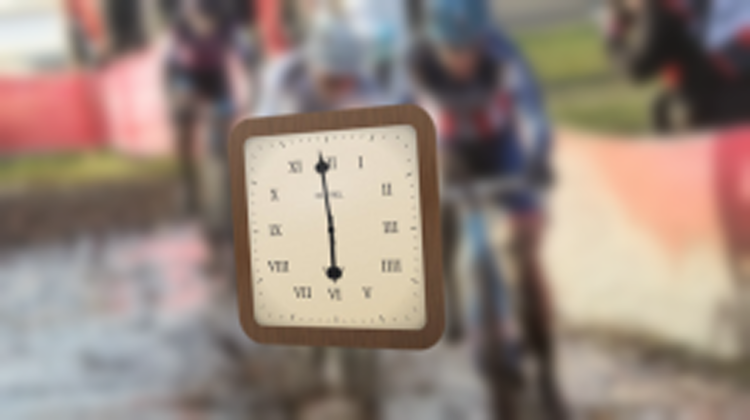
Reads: 5.59
